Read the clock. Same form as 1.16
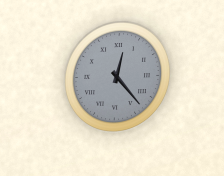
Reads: 12.23
